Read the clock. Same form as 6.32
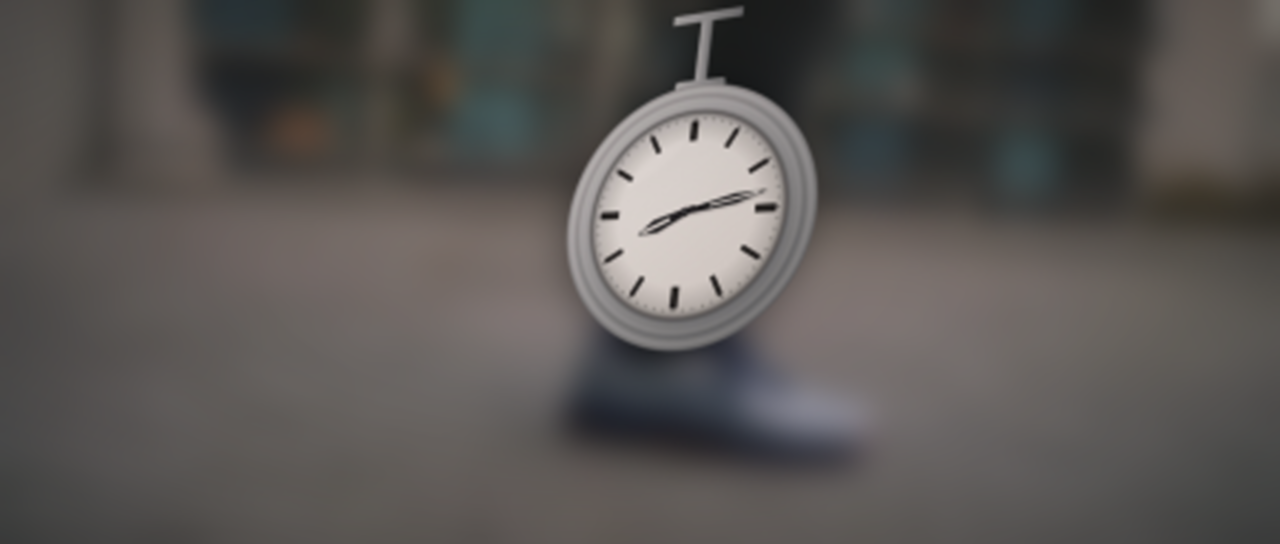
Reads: 8.13
